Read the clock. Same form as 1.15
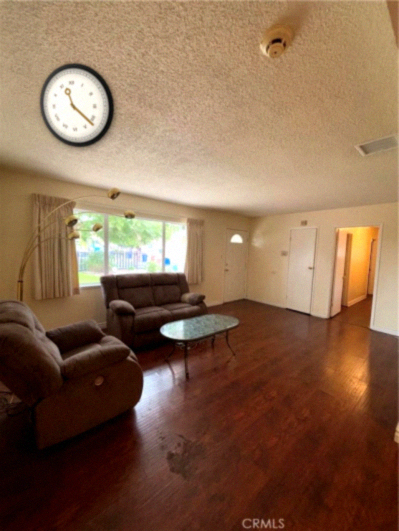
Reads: 11.22
